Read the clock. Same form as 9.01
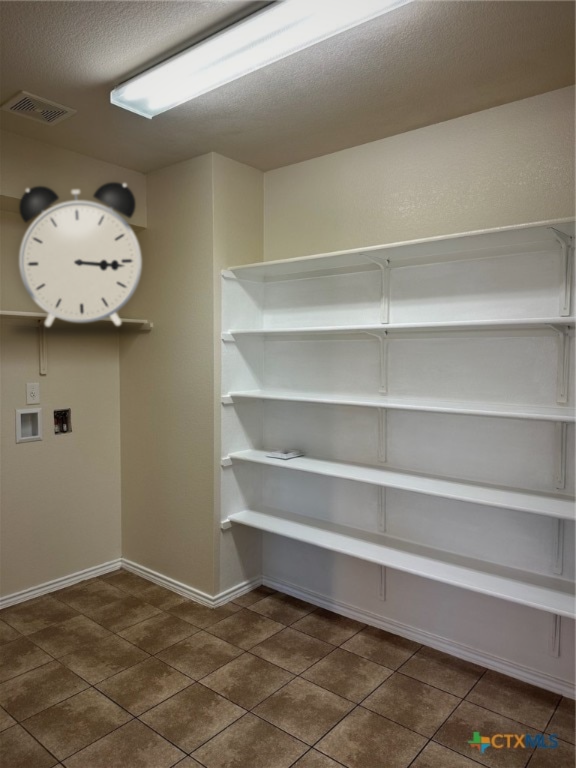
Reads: 3.16
